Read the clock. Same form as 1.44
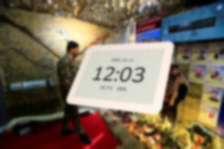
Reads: 12.03
